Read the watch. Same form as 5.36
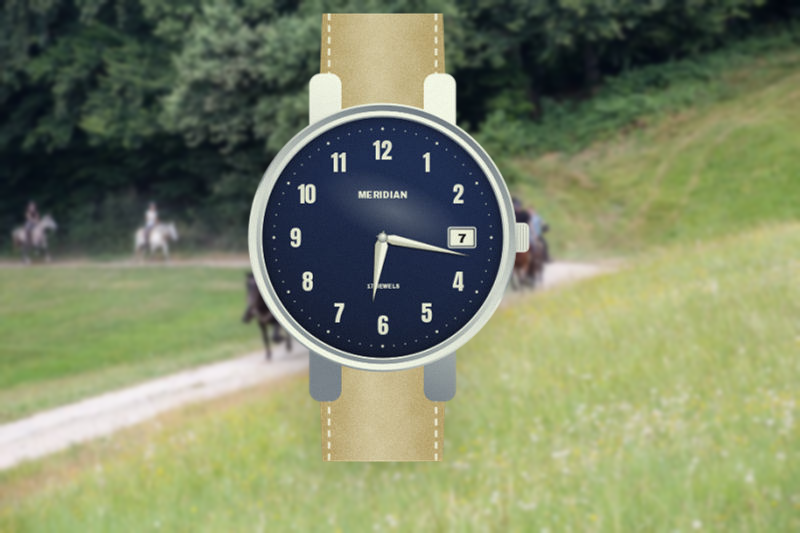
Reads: 6.17
